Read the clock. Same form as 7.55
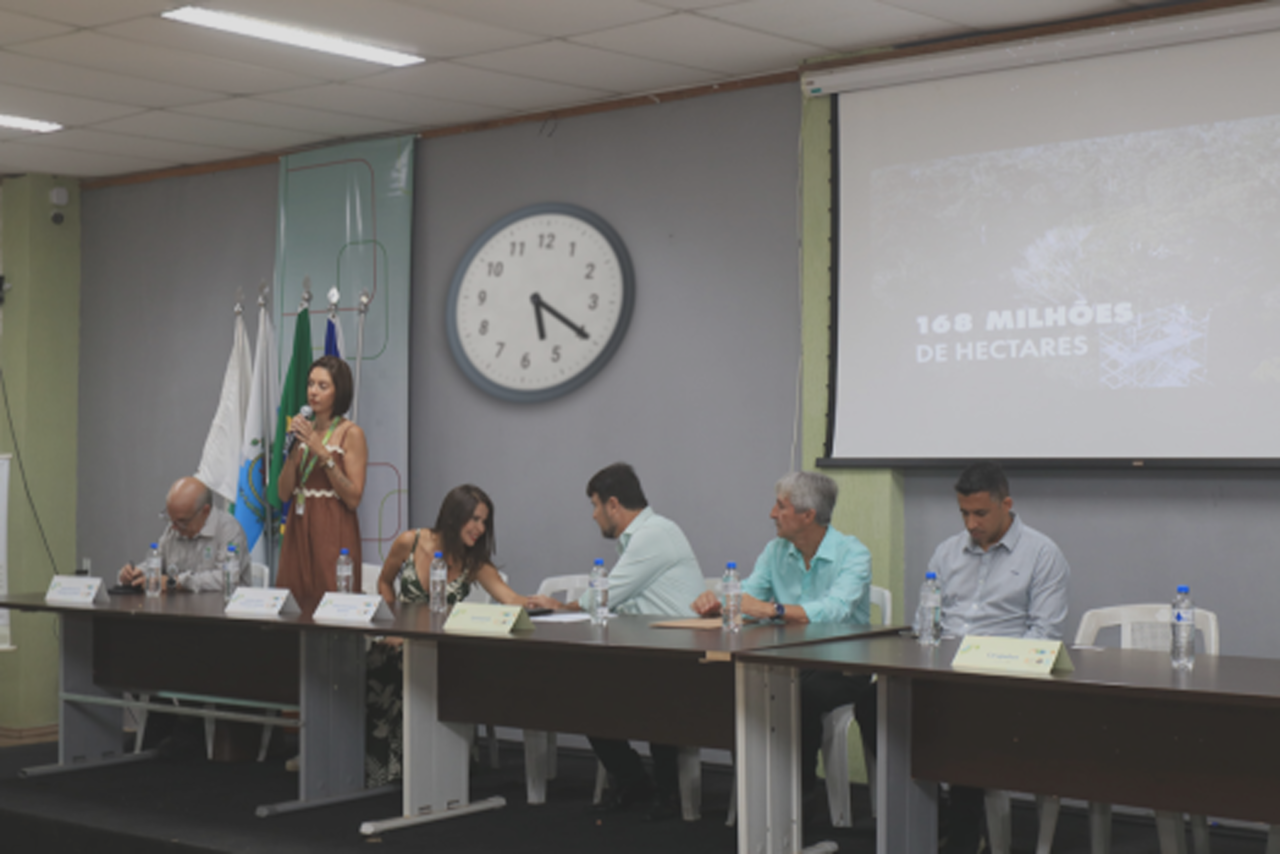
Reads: 5.20
